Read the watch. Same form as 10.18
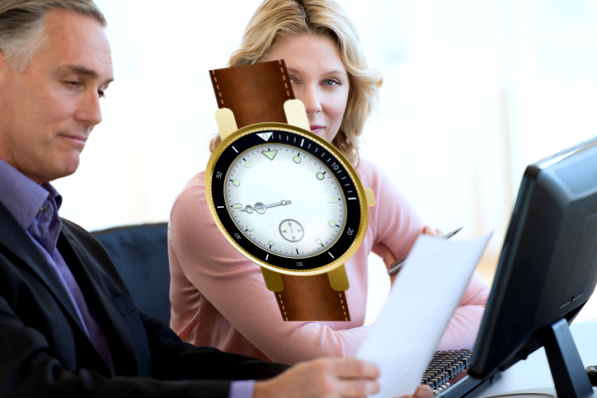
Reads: 8.44
